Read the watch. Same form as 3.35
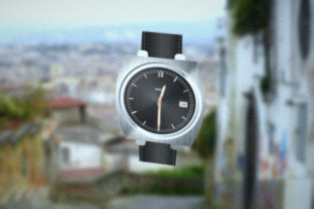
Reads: 12.30
